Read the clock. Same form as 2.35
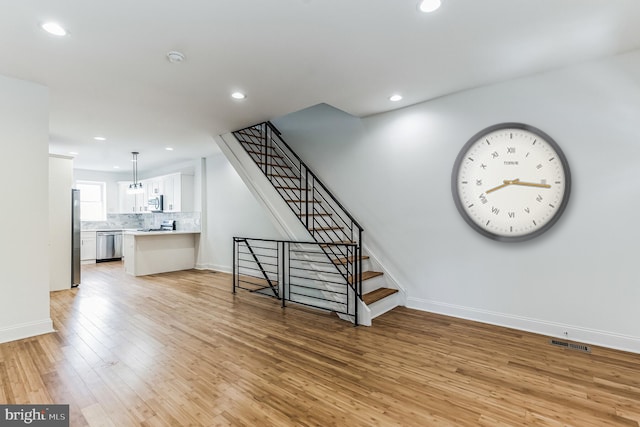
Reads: 8.16
